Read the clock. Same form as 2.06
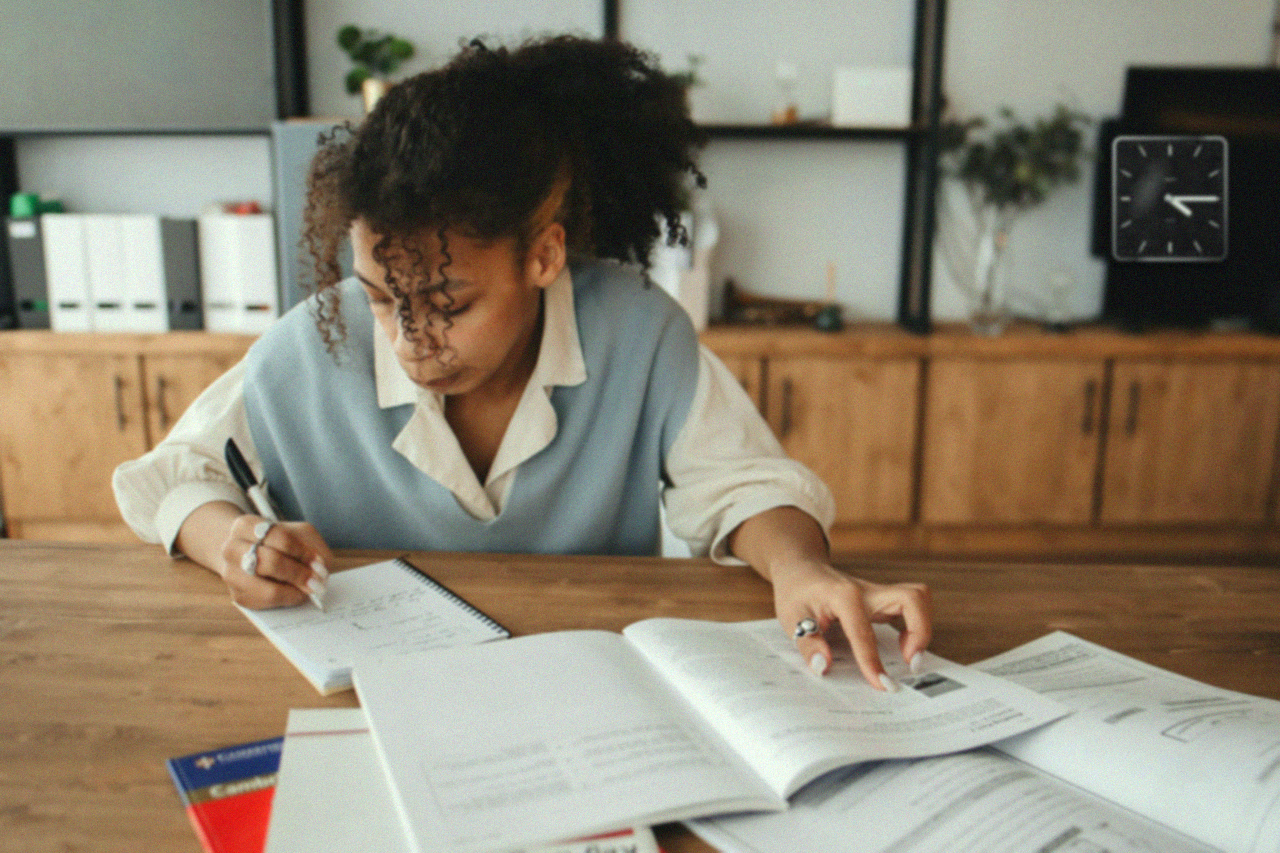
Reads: 4.15
